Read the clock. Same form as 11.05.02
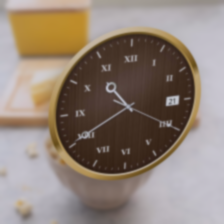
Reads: 10.40.20
